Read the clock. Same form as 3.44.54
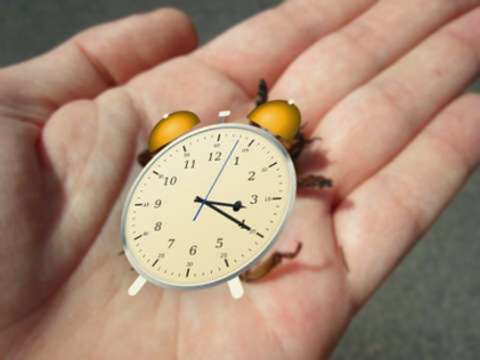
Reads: 3.20.03
